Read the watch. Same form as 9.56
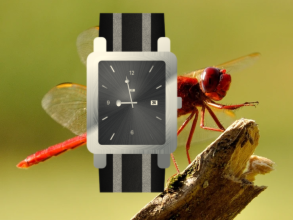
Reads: 8.58
